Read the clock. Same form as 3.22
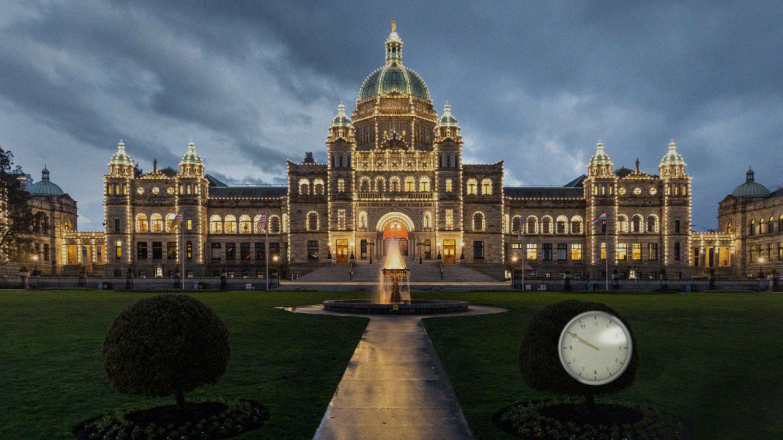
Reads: 9.50
